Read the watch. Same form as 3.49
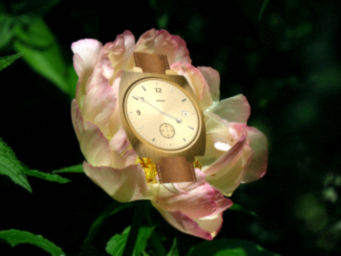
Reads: 3.51
